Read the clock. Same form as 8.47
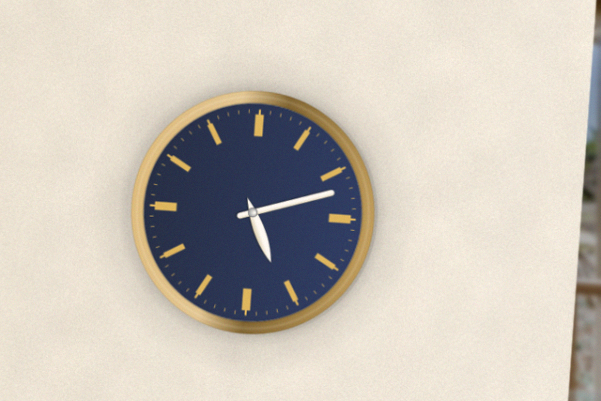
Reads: 5.12
